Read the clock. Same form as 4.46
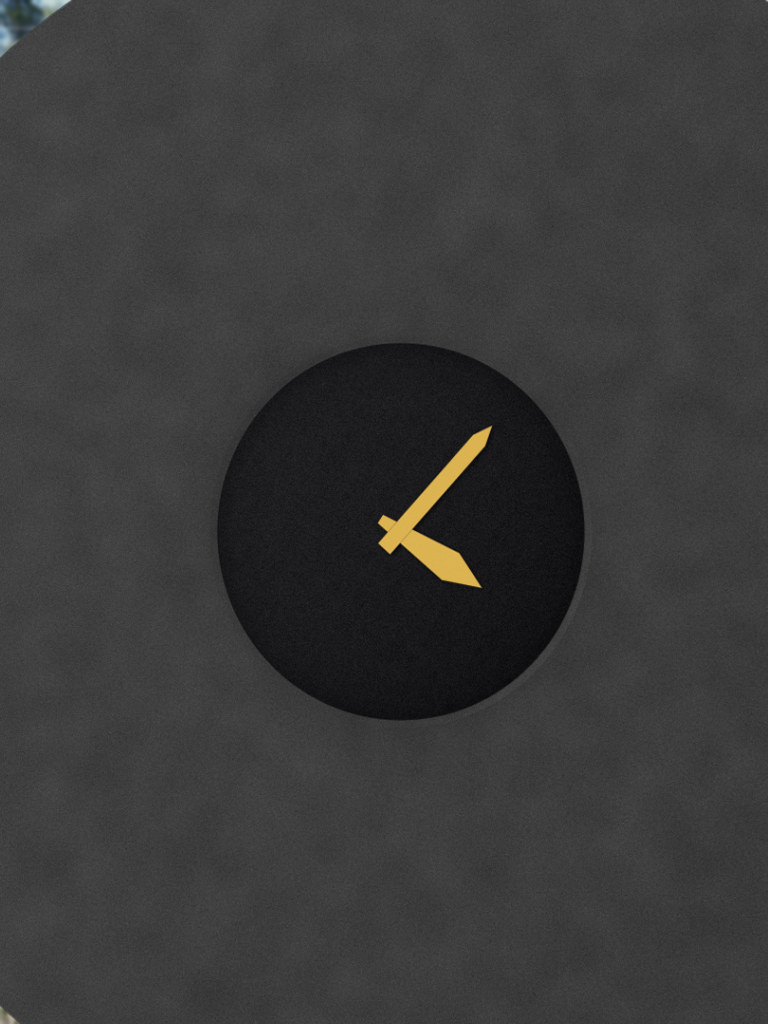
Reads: 4.07
